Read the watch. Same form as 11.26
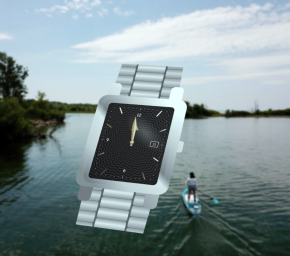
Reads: 11.59
